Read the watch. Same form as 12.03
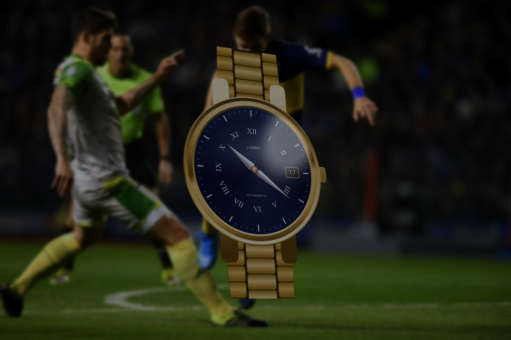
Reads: 10.21
